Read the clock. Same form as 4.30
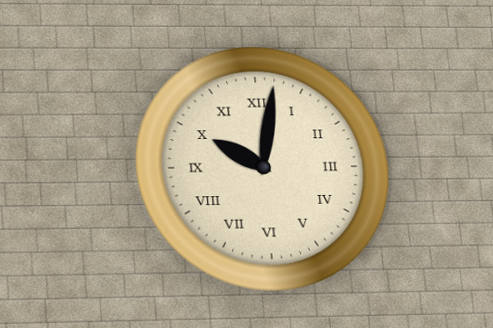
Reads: 10.02
